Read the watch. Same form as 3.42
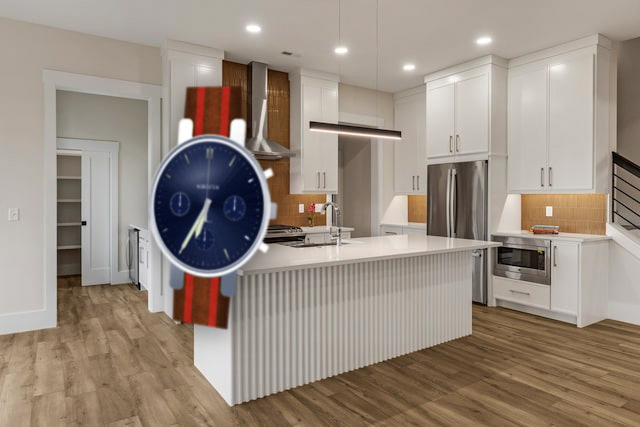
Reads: 6.35
